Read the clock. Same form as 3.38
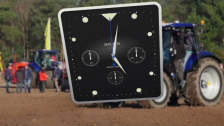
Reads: 5.02
